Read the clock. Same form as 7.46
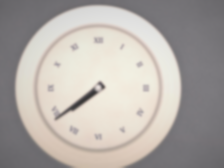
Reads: 7.39
